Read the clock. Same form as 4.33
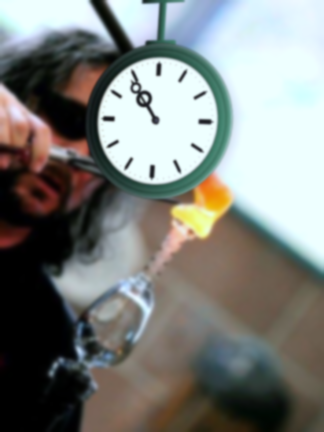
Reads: 10.54
